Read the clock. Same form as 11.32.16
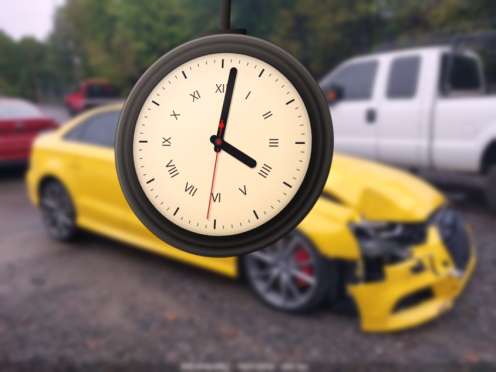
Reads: 4.01.31
